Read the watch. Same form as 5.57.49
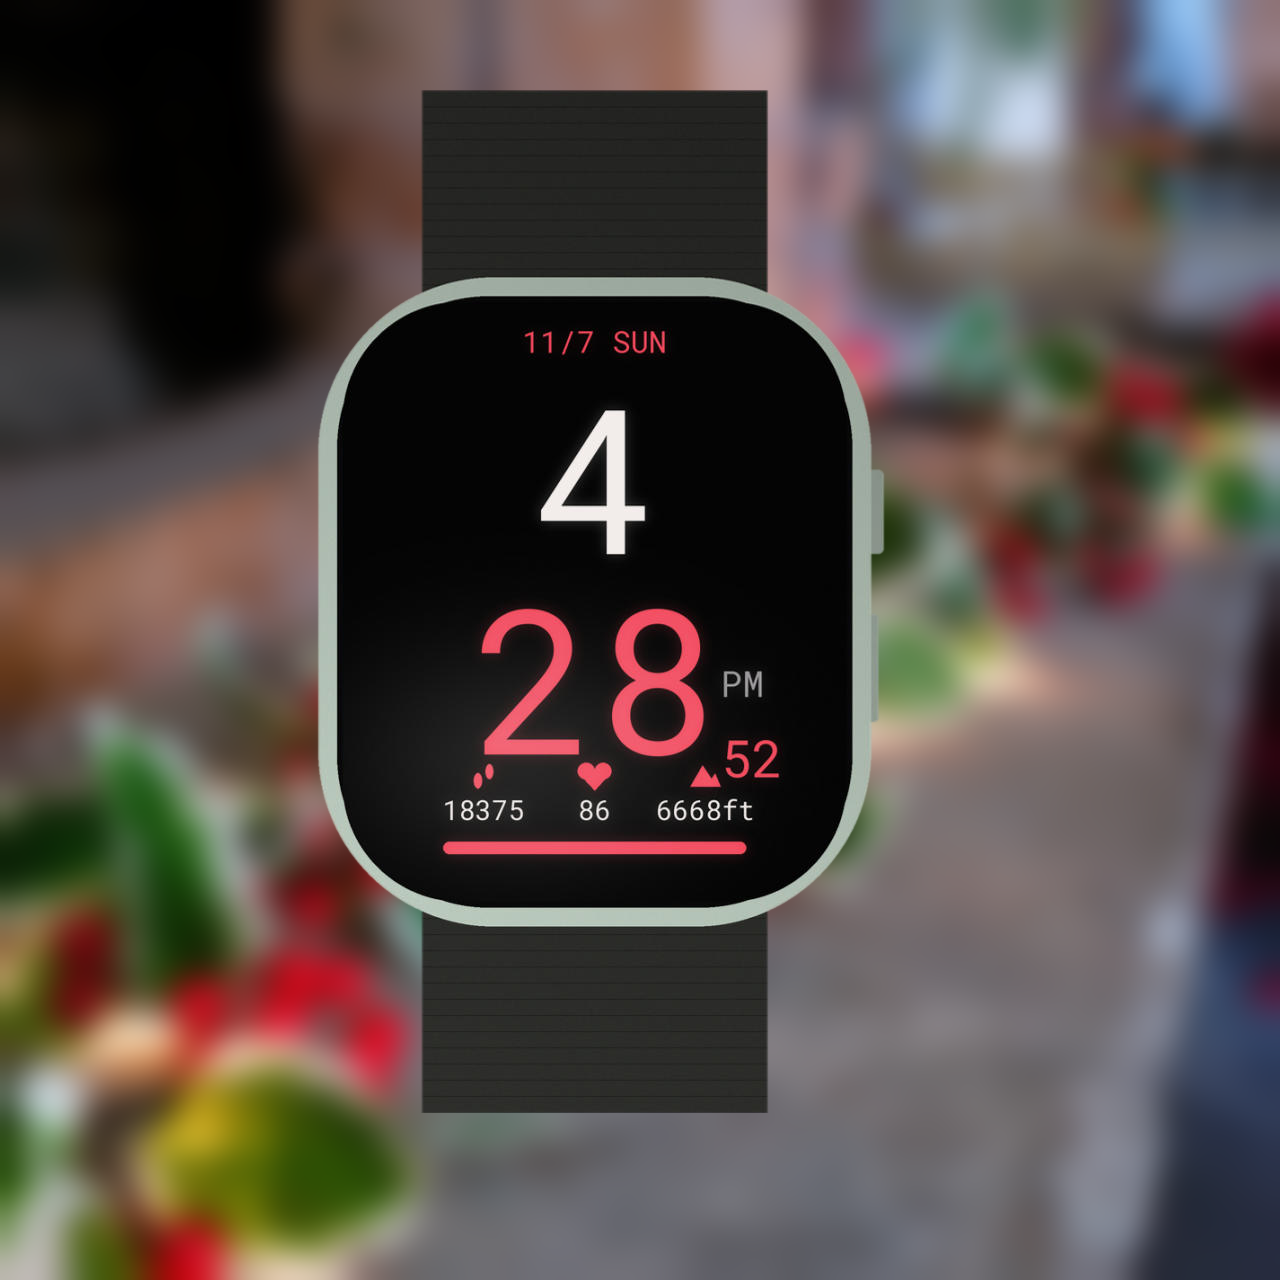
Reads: 4.28.52
